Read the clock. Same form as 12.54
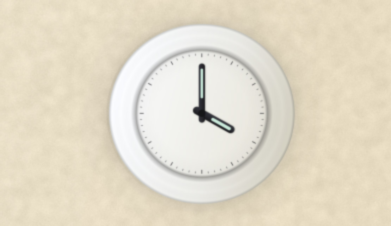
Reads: 4.00
